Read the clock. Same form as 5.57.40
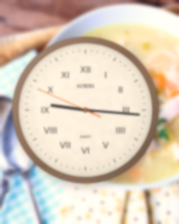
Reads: 9.15.49
